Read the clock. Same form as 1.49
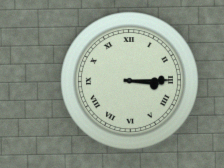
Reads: 3.15
